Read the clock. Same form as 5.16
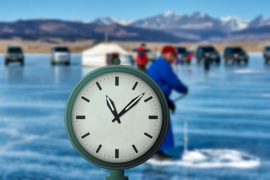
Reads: 11.08
